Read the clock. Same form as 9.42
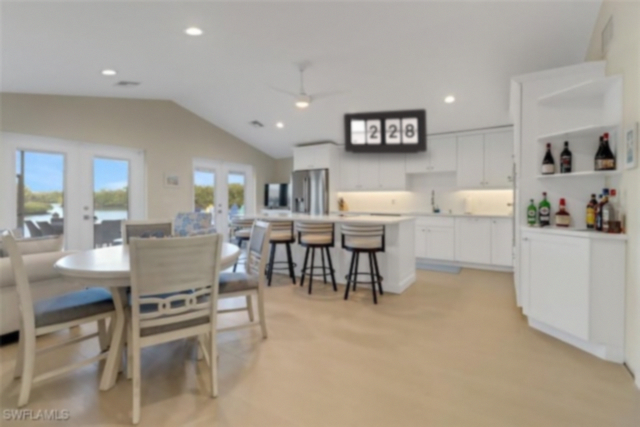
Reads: 2.28
